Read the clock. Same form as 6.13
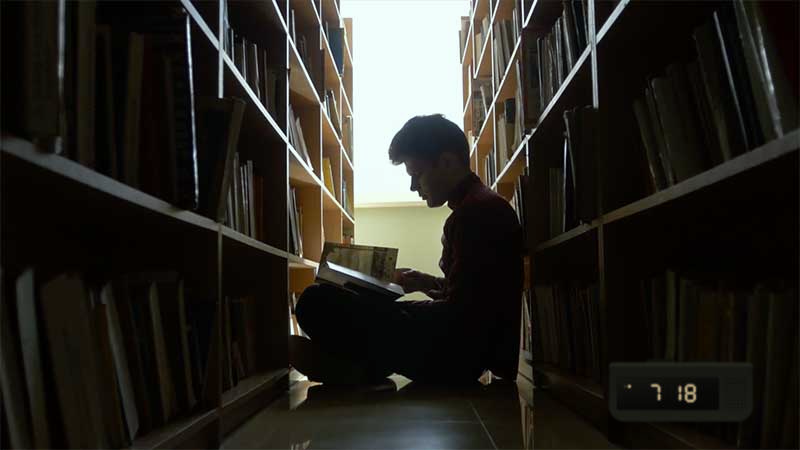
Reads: 7.18
